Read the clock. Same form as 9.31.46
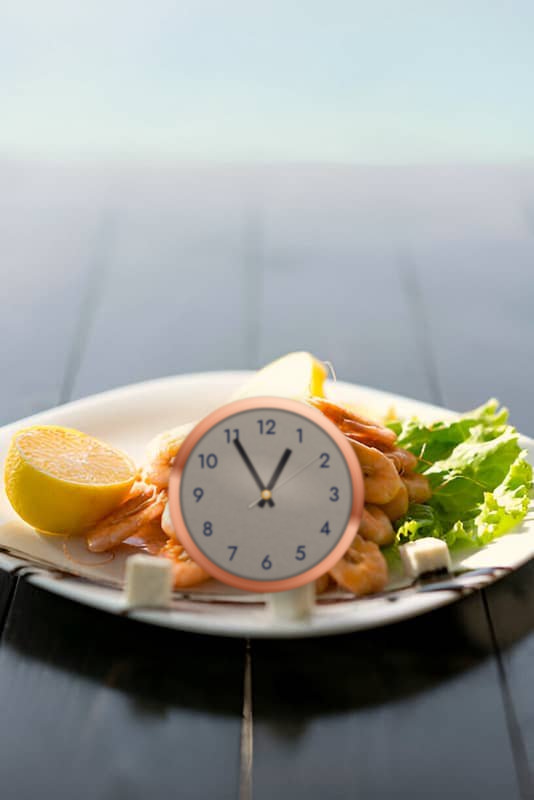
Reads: 12.55.09
